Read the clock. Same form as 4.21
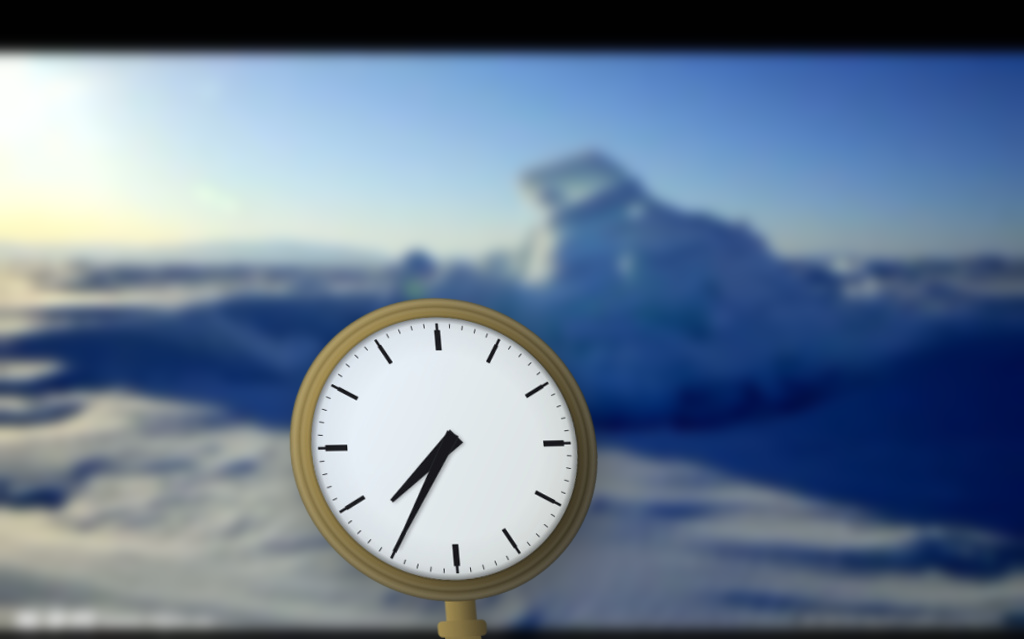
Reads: 7.35
